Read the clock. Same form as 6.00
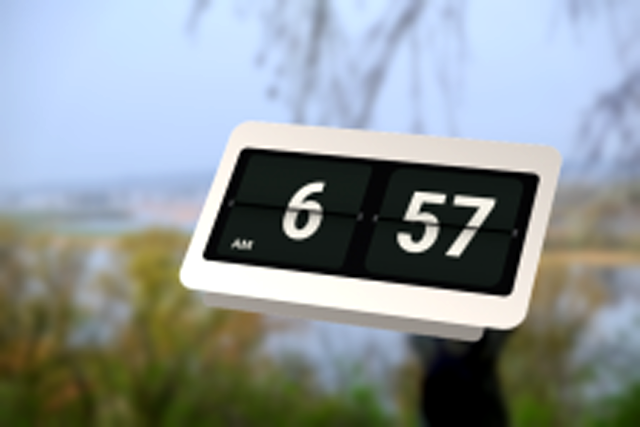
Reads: 6.57
